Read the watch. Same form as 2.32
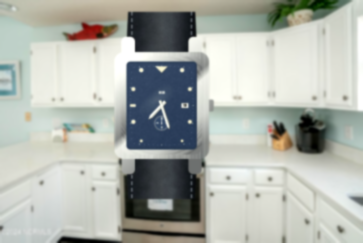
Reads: 7.27
